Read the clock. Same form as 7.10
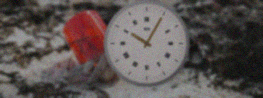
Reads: 10.05
